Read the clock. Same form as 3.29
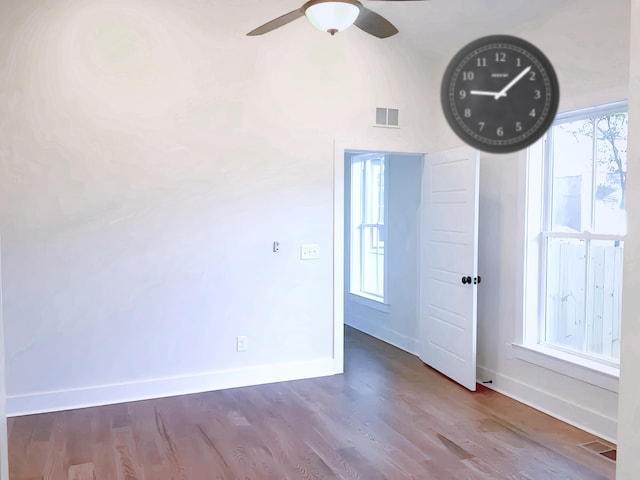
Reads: 9.08
